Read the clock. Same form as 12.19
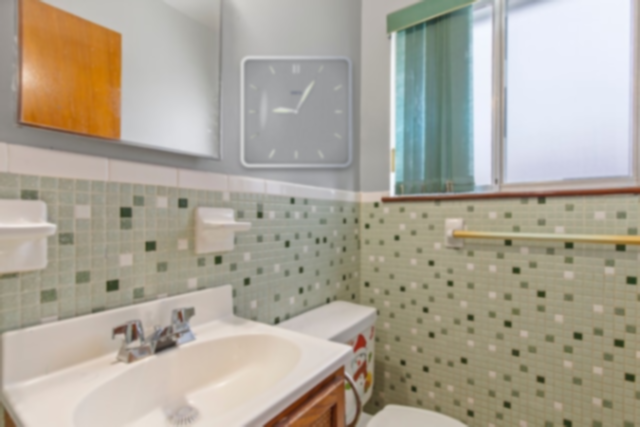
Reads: 9.05
